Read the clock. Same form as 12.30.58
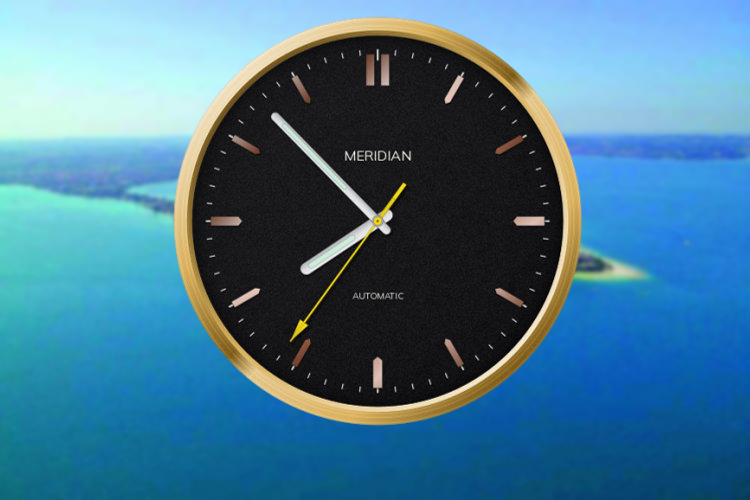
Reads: 7.52.36
